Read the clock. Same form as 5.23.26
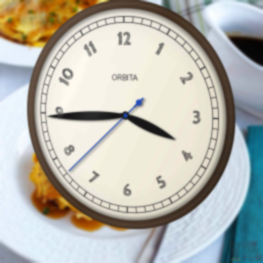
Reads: 3.44.38
